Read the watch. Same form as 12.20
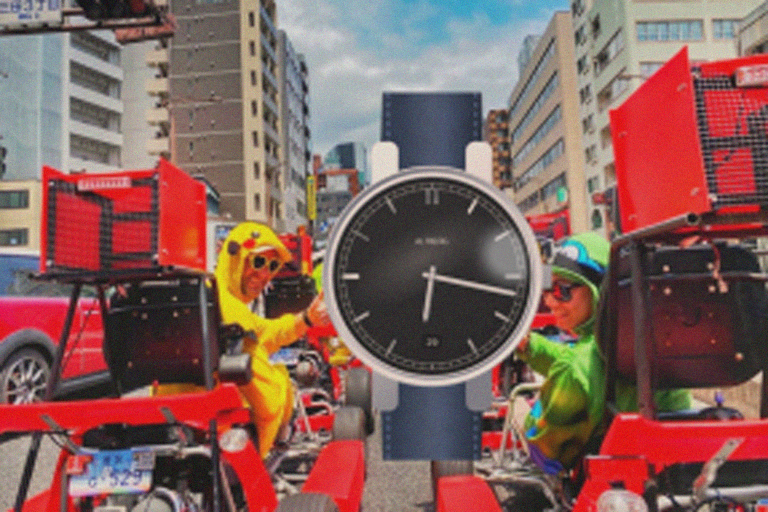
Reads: 6.17
